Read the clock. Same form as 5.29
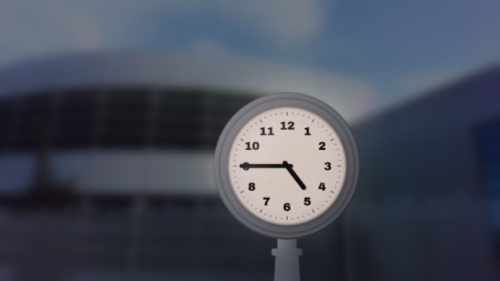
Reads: 4.45
